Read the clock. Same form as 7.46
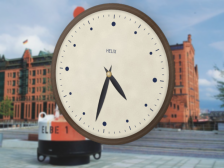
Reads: 4.32
